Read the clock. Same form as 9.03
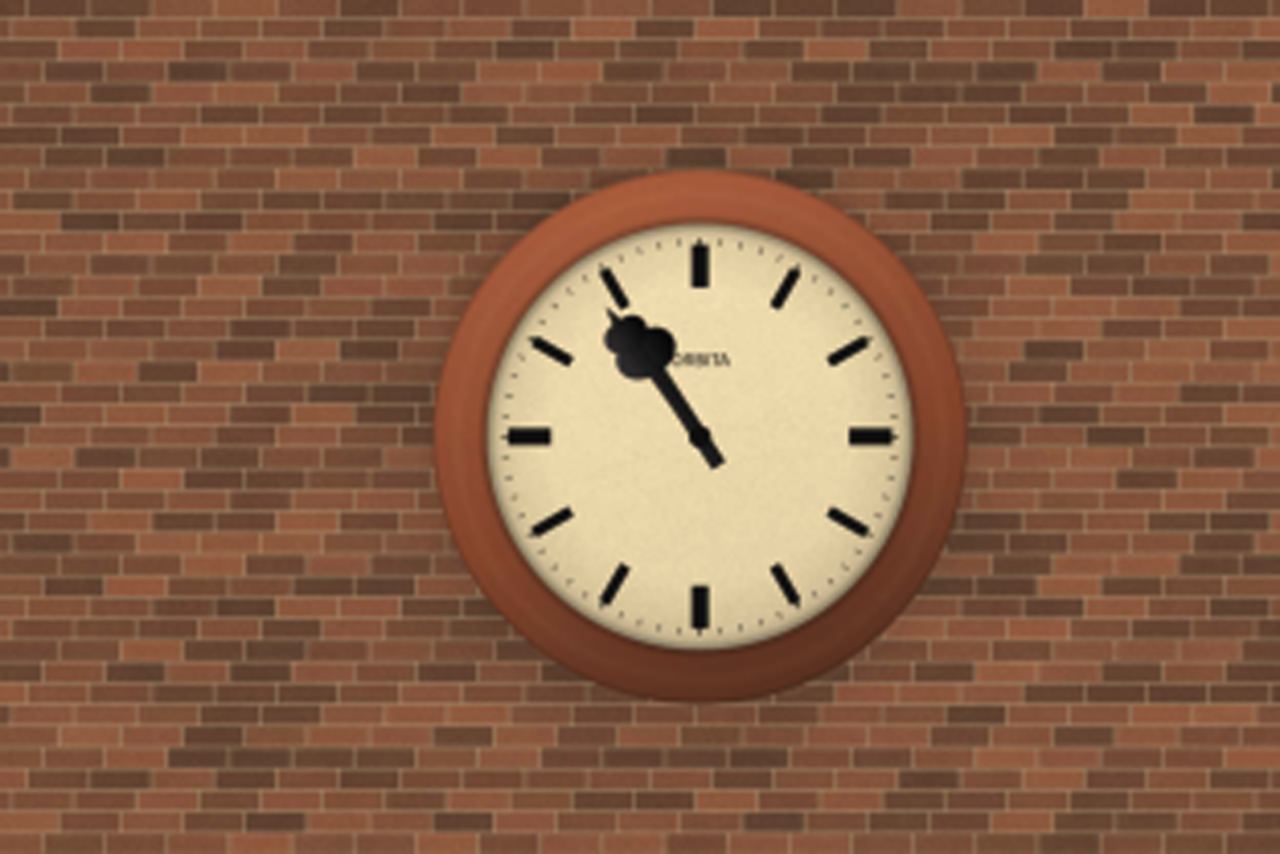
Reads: 10.54
